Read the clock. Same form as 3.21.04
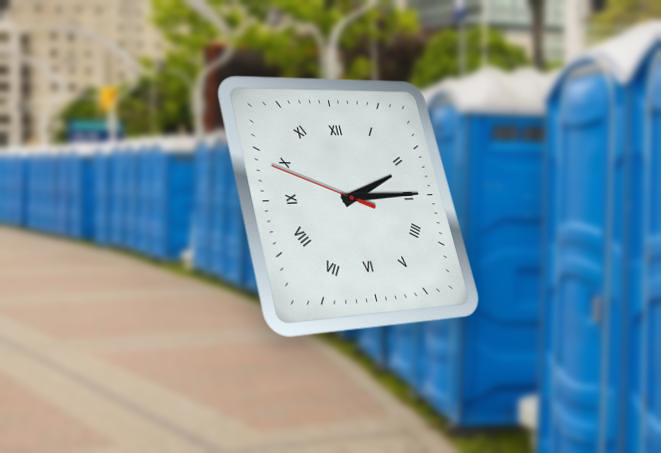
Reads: 2.14.49
